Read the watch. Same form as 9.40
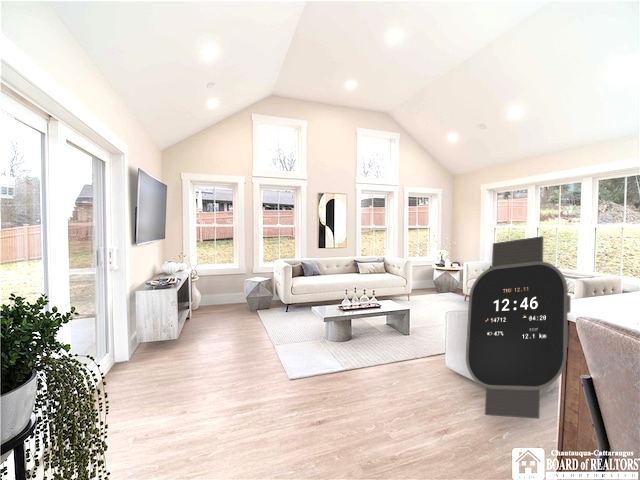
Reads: 12.46
